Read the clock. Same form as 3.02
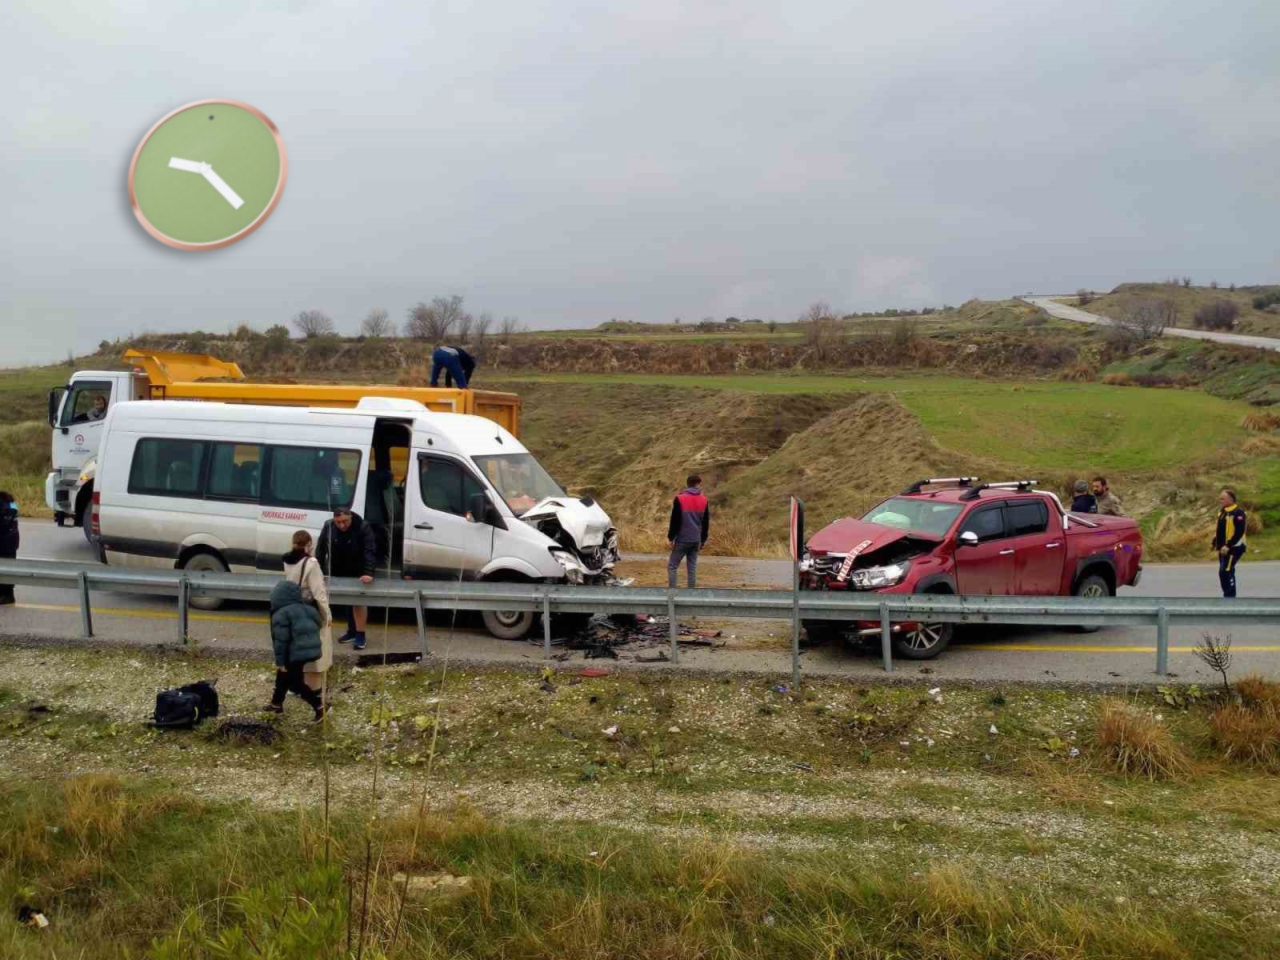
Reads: 9.22
